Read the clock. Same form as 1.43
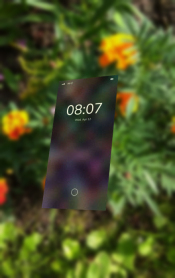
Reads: 8.07
